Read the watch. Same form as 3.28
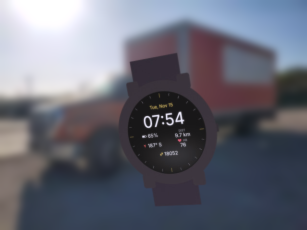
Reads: 7.54
